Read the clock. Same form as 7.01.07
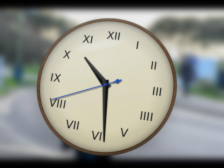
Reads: 10.28.41
